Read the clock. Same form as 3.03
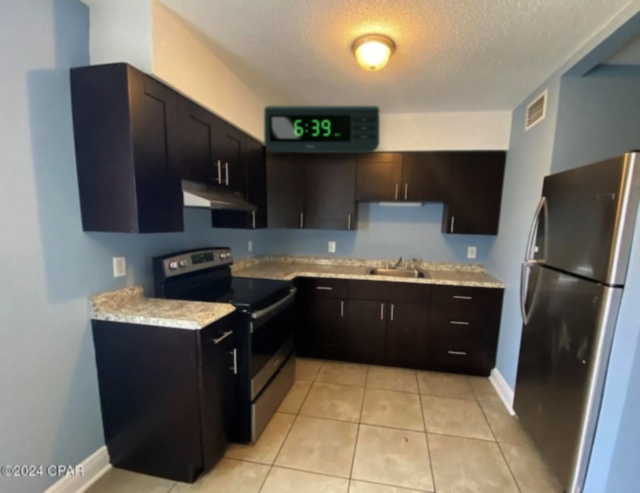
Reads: 6.39
